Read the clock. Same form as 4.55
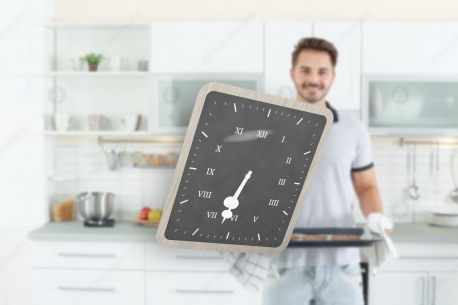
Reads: 6.32
